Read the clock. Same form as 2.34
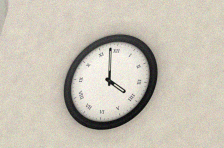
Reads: 3.58
